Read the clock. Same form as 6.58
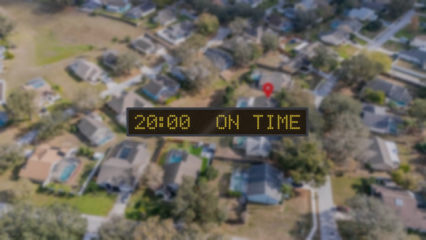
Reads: 20.00
